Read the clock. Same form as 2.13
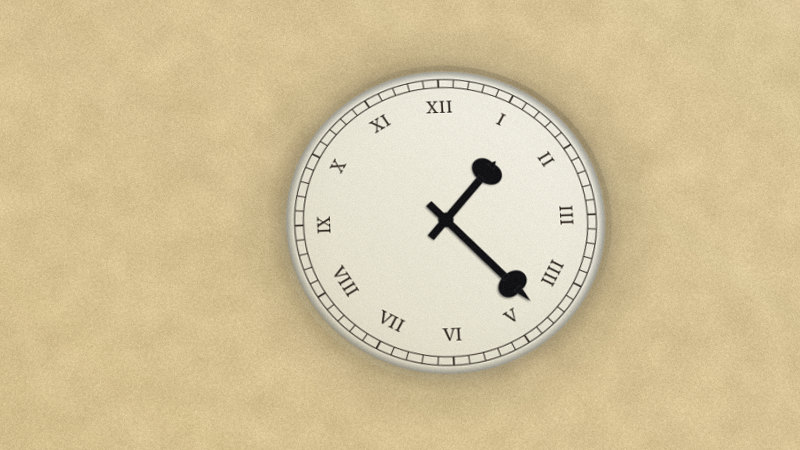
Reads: 1.23
